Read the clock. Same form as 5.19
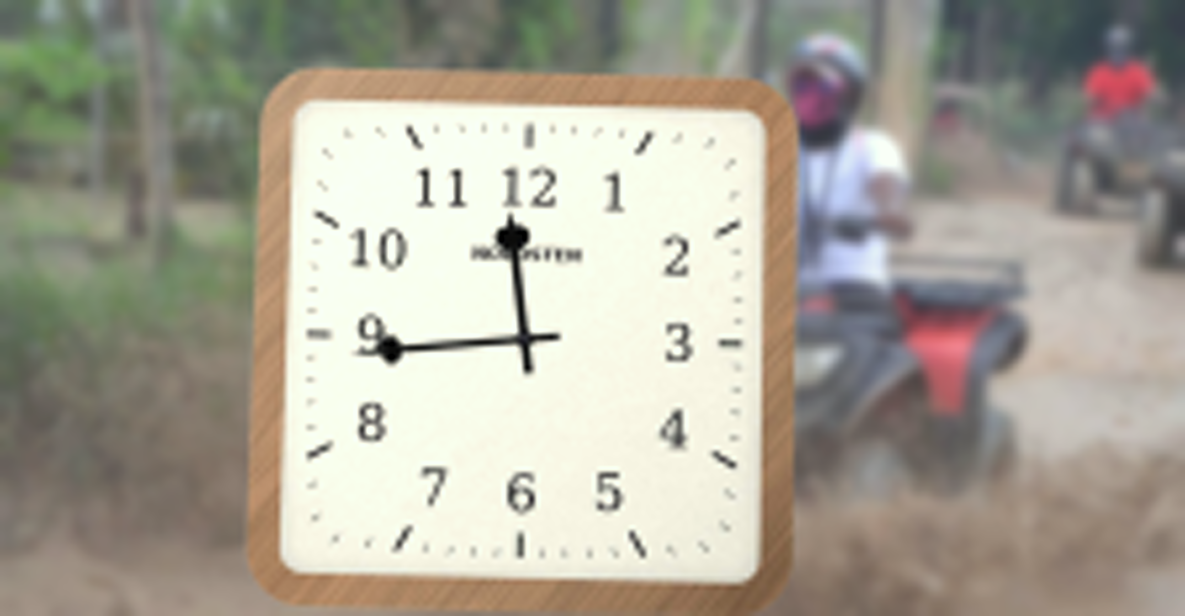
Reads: 11.44
